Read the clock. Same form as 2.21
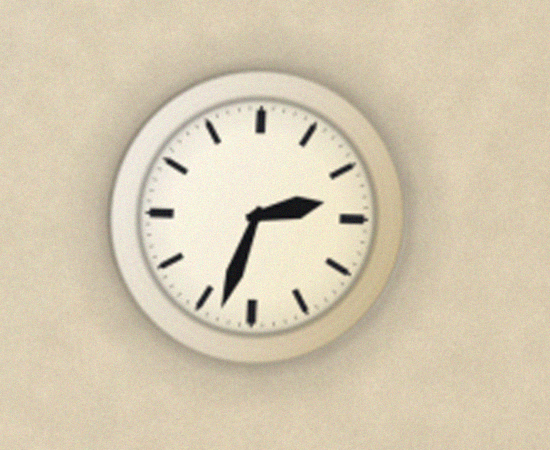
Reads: 2.33
